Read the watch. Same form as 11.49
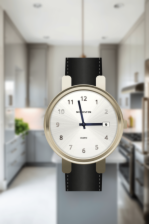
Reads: 2.58
